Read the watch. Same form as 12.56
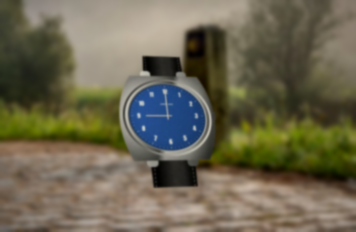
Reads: 9.00
